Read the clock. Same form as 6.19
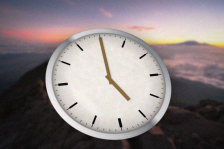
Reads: 5.00
